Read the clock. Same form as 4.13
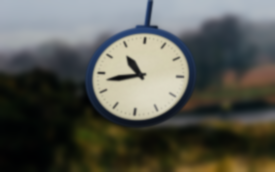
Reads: 10.43
